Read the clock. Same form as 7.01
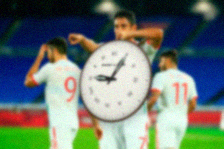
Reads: 9.05
